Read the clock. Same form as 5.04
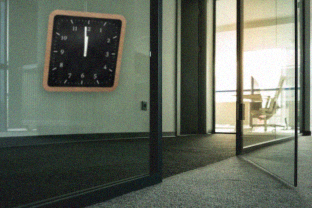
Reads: 11.59
